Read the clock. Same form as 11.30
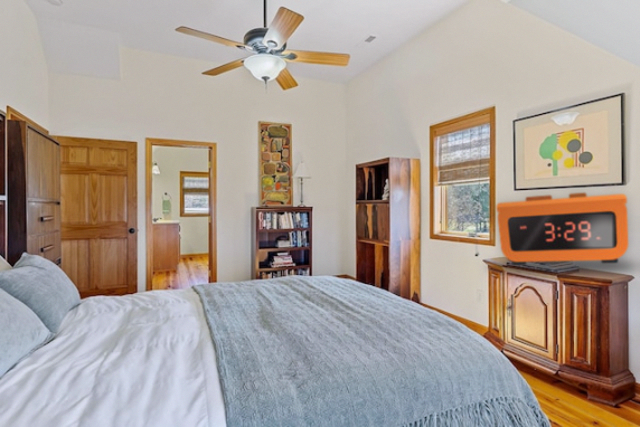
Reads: 3.29
